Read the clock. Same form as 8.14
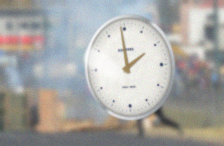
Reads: 1.59
